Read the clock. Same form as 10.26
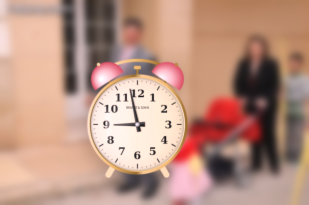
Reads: 8.58
